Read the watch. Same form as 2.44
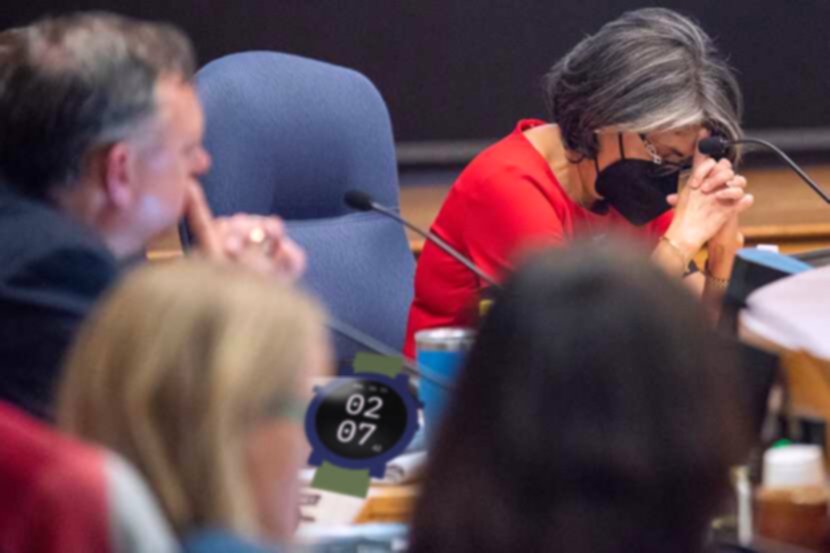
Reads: 2.07
